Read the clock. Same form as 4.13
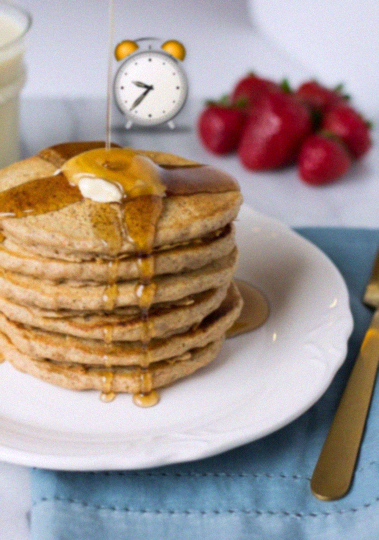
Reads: 9.37
